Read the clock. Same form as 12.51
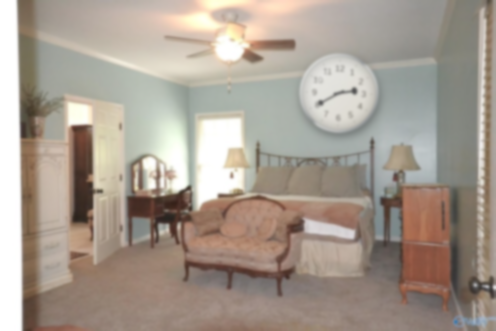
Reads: 2.40
